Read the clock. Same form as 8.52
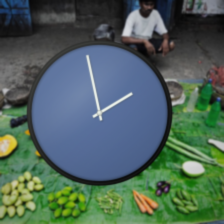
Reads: 1.58
